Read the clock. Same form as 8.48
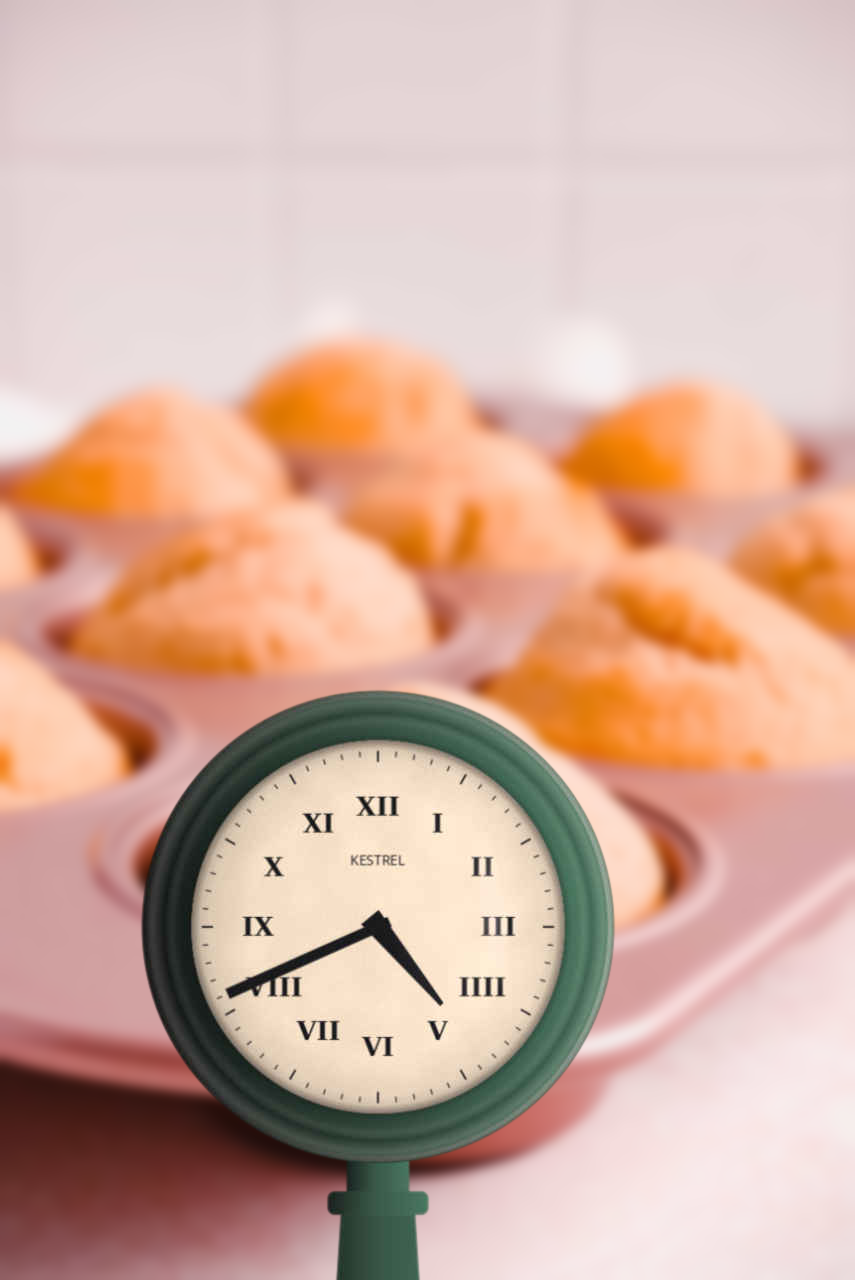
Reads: 4.41
